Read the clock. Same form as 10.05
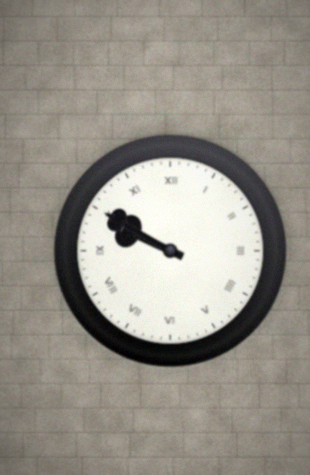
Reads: 9.50
